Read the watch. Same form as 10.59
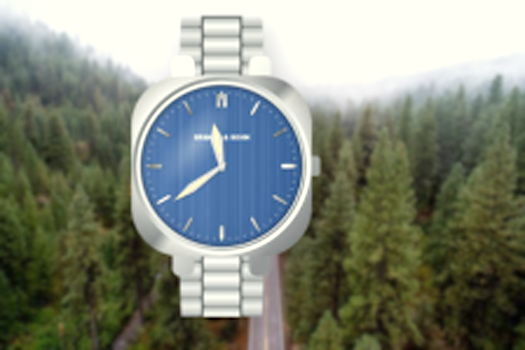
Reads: 11.39
